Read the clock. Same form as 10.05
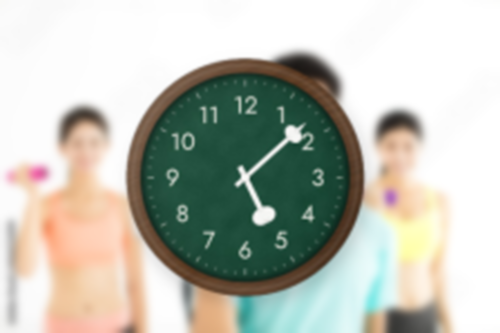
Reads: 5.08
